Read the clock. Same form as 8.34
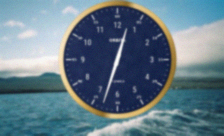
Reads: 12.33
